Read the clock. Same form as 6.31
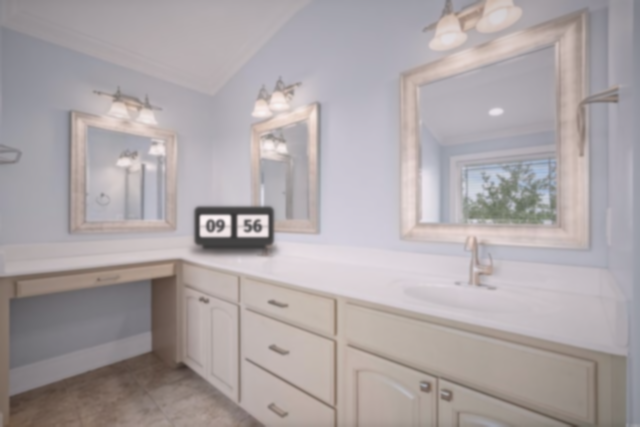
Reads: 9.56
